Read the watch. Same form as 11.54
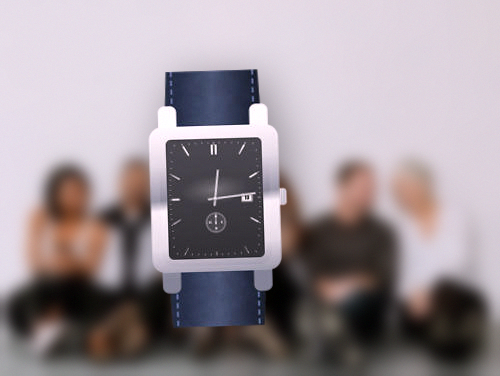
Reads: 12.14
